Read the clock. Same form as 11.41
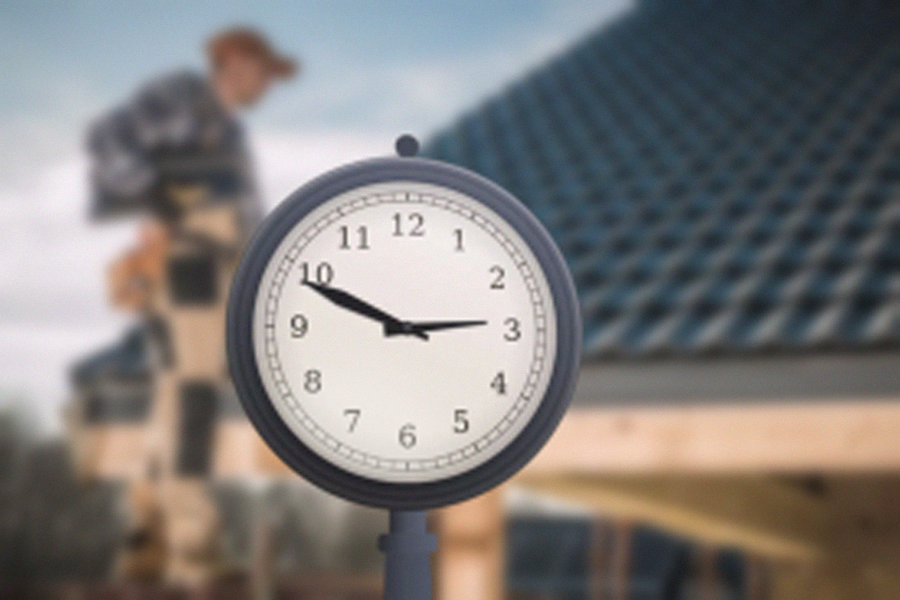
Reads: 2.49
